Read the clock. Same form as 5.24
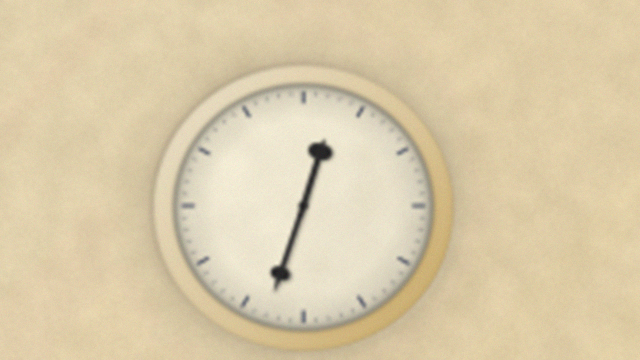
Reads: 12.33
